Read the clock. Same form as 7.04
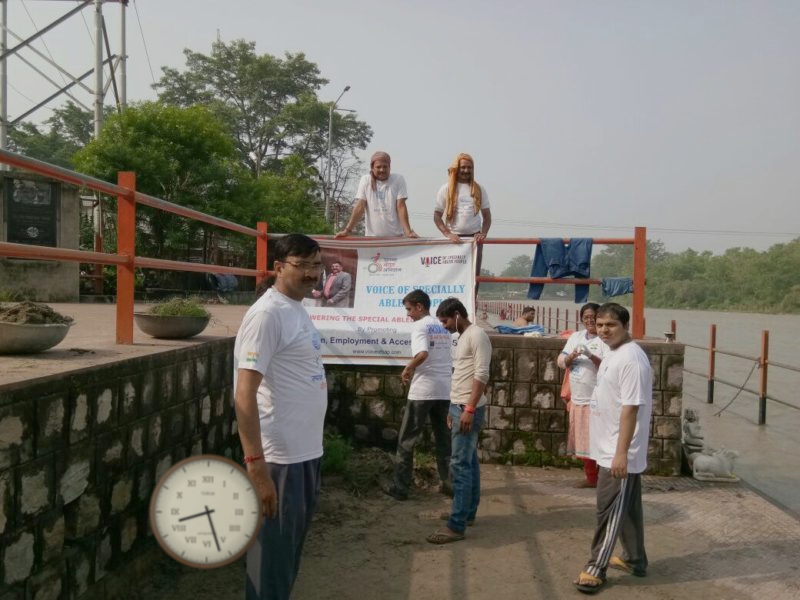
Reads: 8.27
